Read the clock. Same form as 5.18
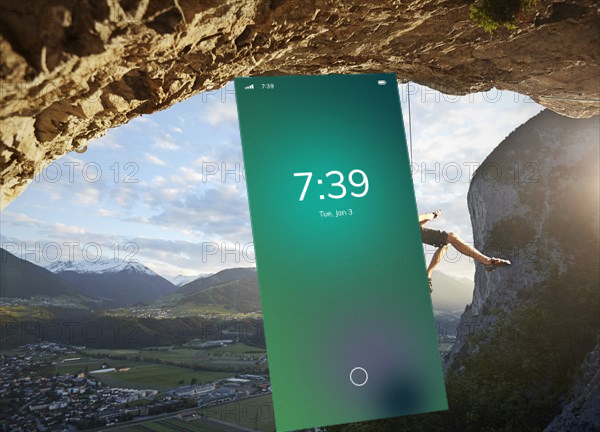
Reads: 7.39
